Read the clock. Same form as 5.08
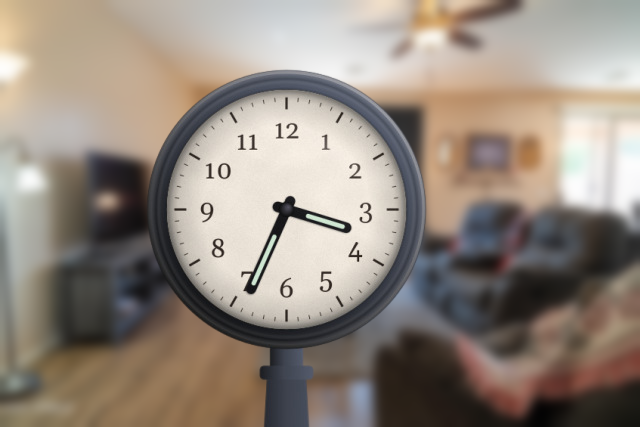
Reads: 3.34
